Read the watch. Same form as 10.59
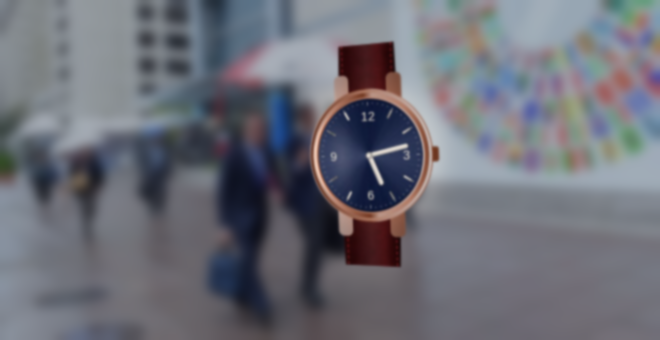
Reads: 5.13
